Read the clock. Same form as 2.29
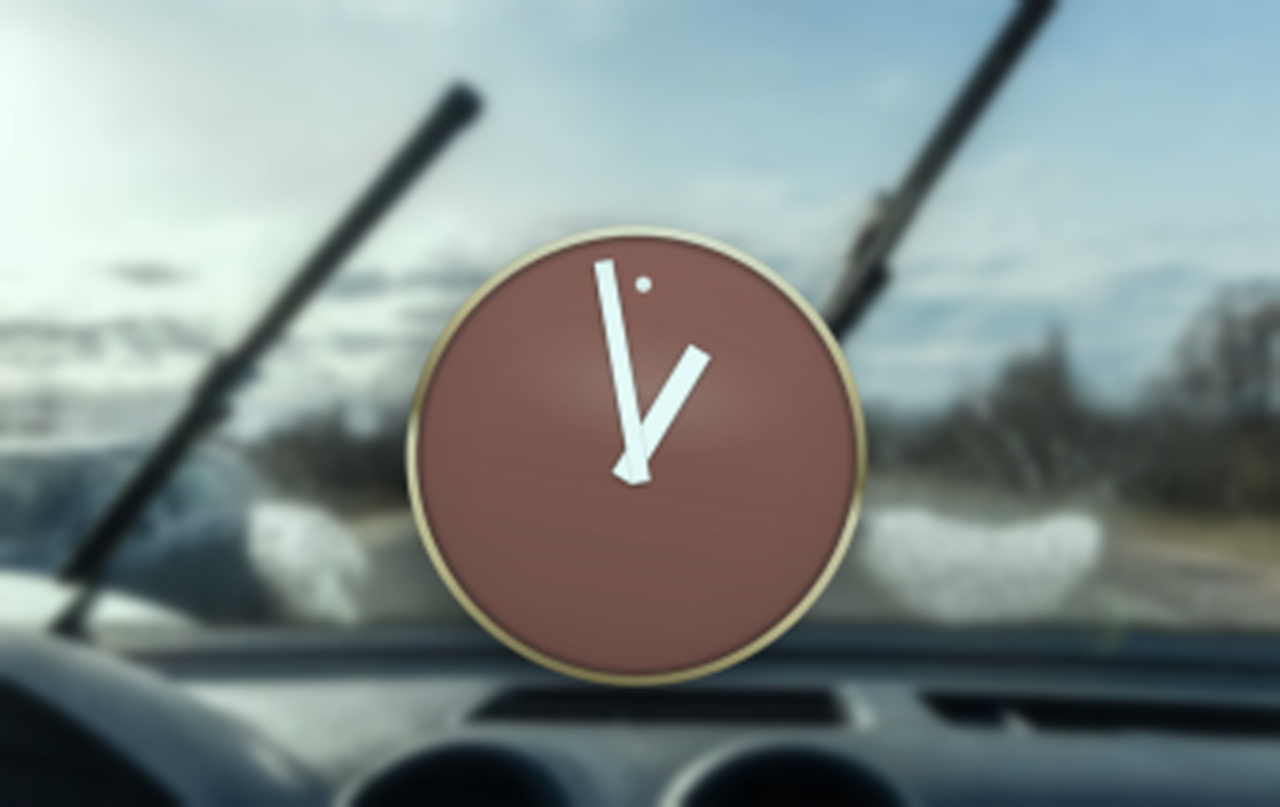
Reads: 12.58
